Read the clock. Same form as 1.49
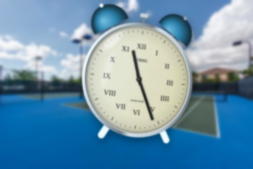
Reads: 11.26
